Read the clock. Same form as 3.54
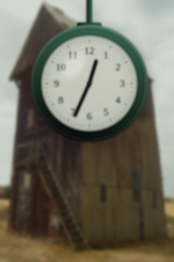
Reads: 12.34
